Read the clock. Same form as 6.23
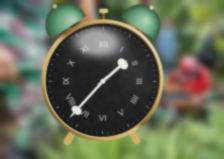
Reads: 1.37
